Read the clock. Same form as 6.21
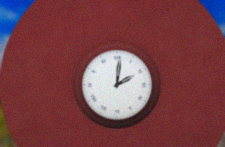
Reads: 2.01
